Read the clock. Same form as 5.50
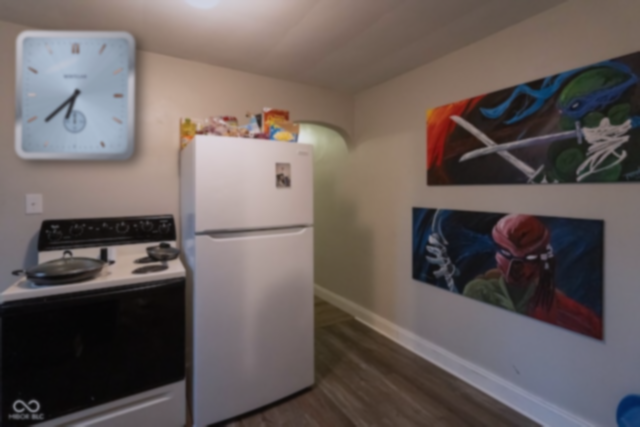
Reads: 6.38
